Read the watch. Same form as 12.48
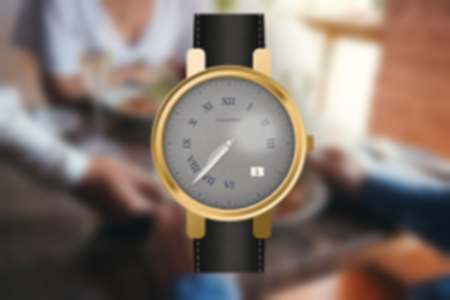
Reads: 7.37
